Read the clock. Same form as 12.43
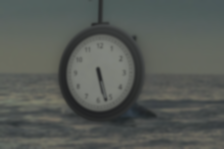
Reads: 5.27
